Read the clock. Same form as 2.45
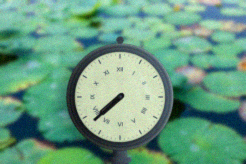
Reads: 7.38
